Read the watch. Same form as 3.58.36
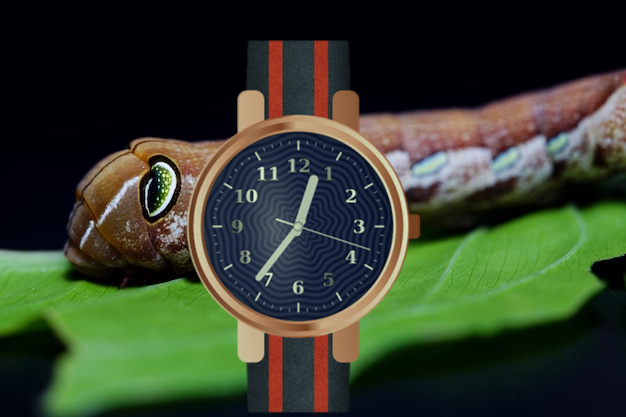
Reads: 12.36.18
